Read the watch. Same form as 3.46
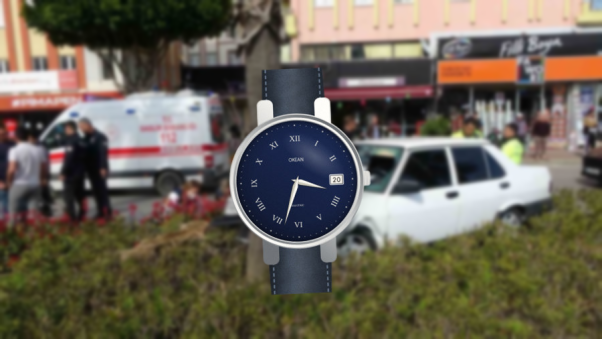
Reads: 3.33
